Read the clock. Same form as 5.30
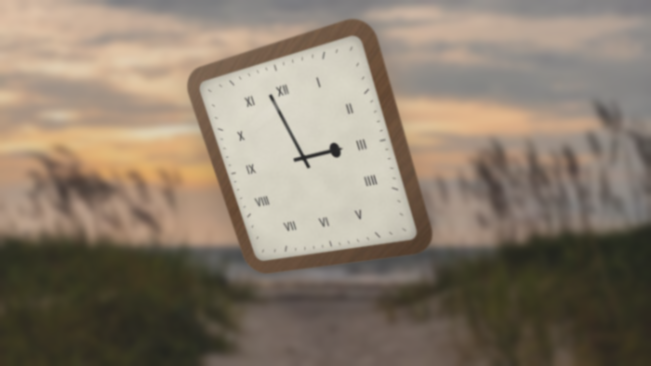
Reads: 2.58
